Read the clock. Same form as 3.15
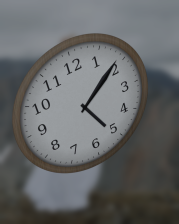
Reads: 5.09
